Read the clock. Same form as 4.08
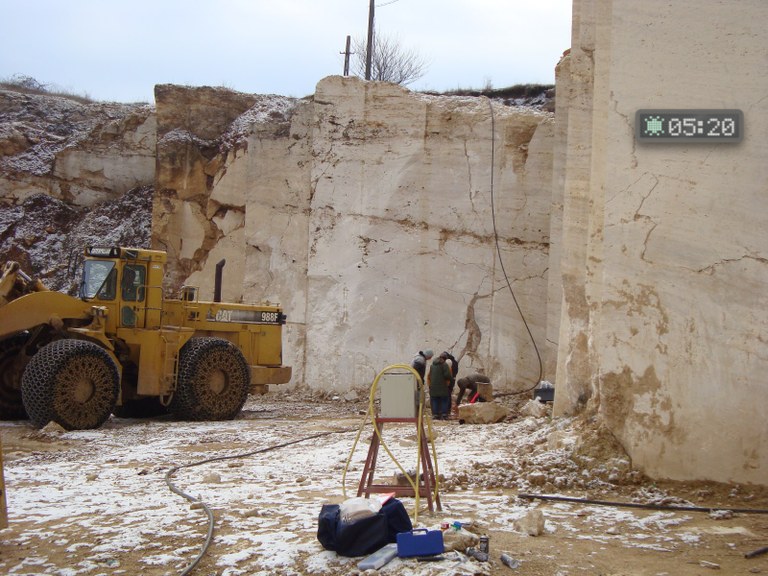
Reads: 5.20
